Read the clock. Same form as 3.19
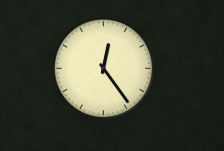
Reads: 12.24
